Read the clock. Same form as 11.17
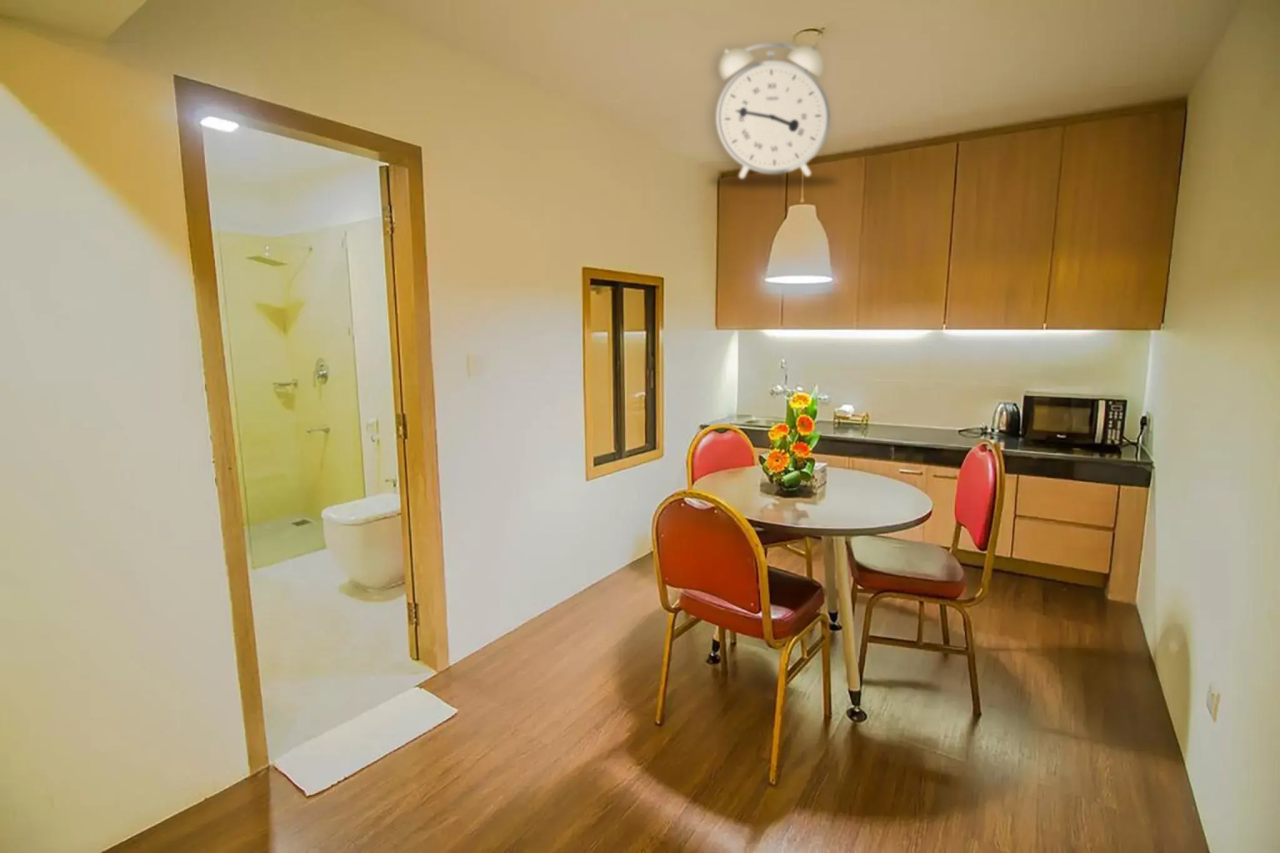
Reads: 3.47
